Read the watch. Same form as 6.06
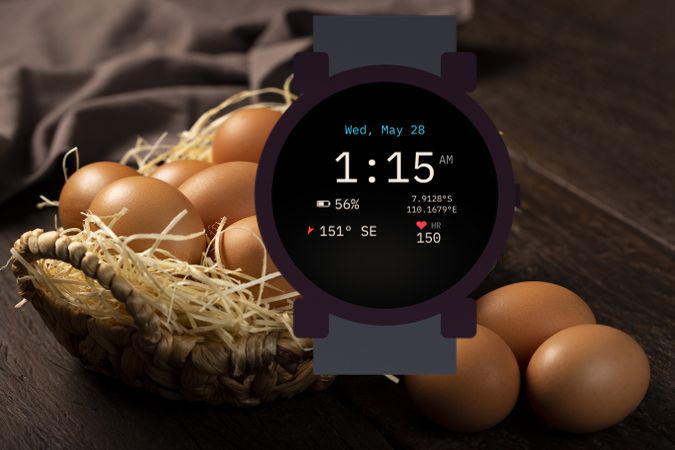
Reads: 1.15
